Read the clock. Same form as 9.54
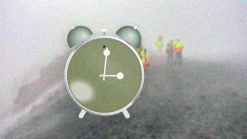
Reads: 3.01
